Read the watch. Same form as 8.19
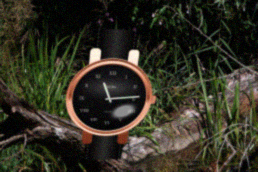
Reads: 11.14
